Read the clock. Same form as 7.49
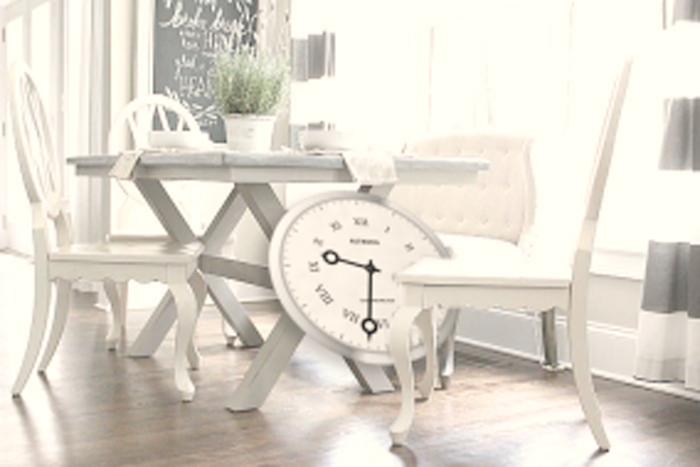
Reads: 9.32
